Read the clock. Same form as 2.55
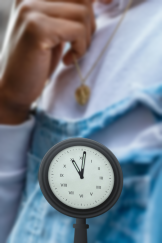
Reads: 11.01
